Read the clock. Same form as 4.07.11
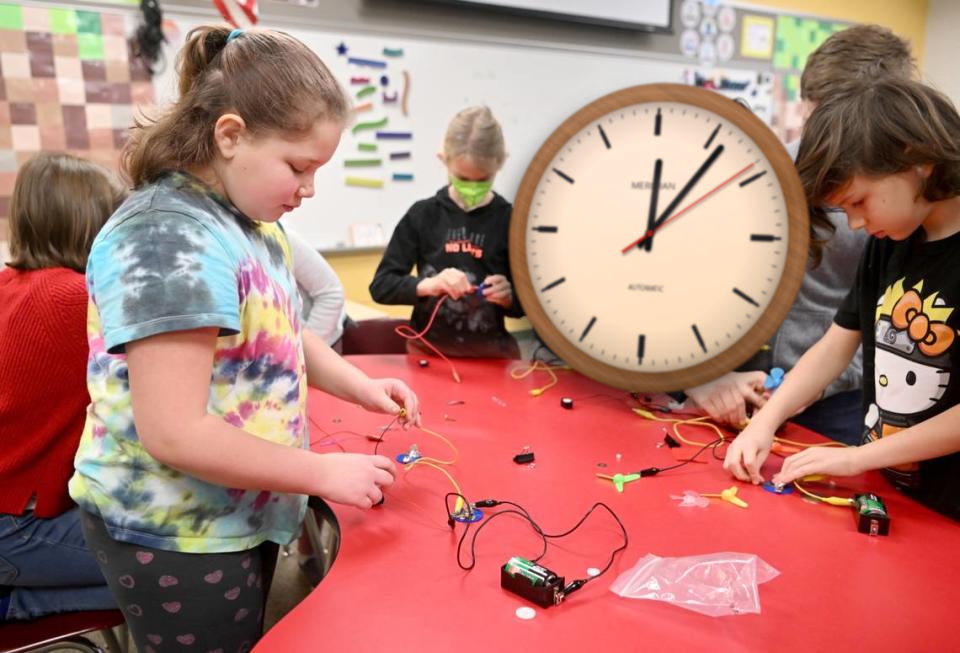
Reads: 12.06.09
